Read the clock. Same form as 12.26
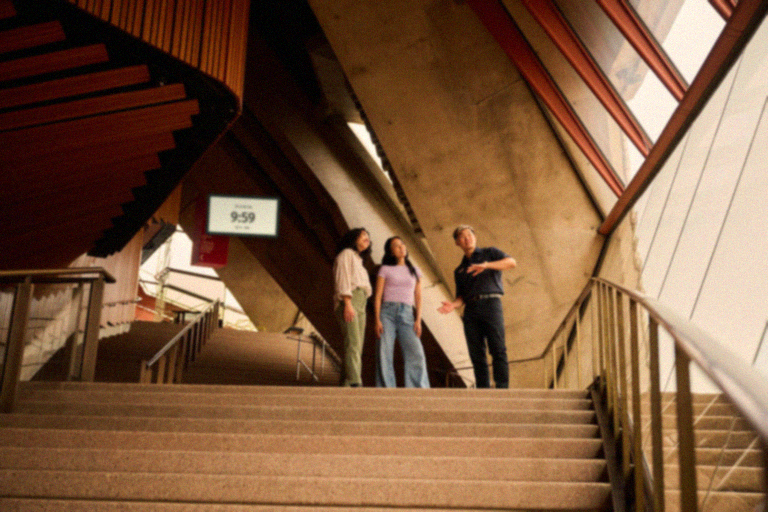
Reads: 9.59
